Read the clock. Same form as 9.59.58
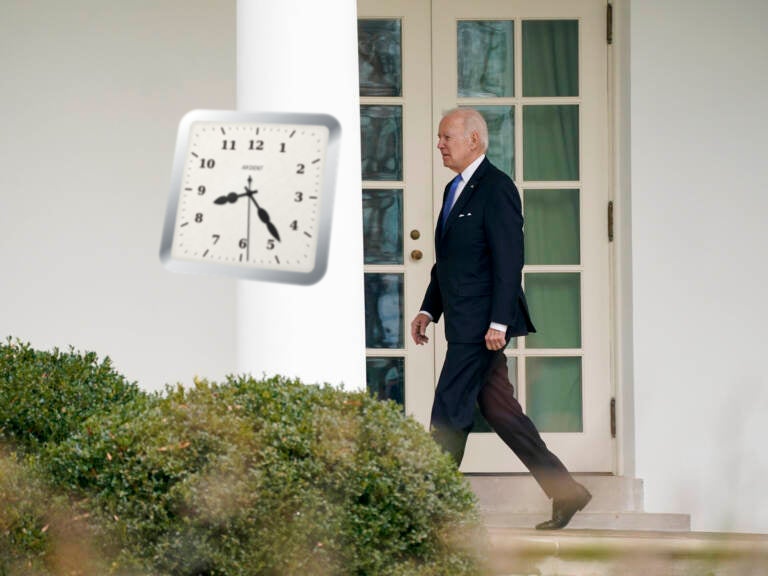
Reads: 8.23.29
